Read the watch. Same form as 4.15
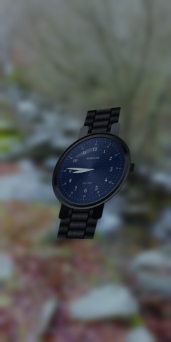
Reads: 8.46
